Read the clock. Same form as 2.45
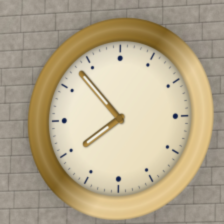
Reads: 7.53
